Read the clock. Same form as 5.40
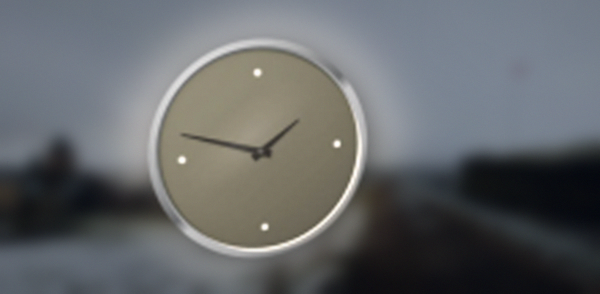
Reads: 1.48
